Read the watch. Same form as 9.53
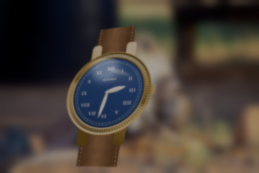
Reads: 2.32
